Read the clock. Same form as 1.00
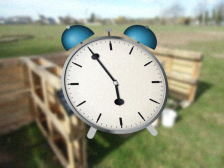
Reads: 5.55
